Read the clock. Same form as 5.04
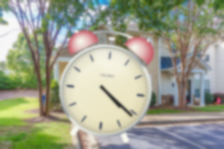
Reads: 4.21
